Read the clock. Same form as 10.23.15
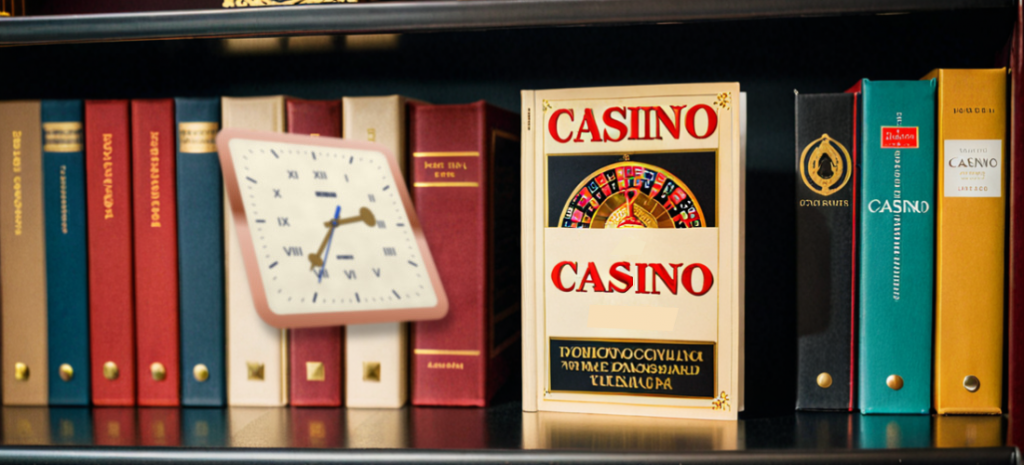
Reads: 2.36.35
